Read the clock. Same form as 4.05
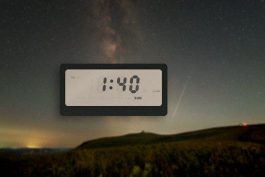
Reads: 1.40
